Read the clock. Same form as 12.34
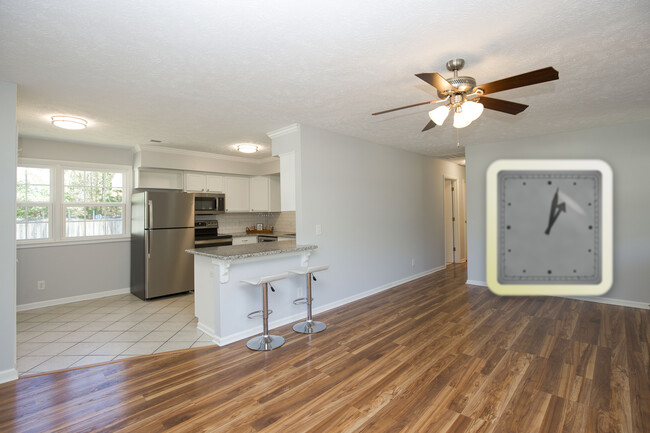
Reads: 1.02
